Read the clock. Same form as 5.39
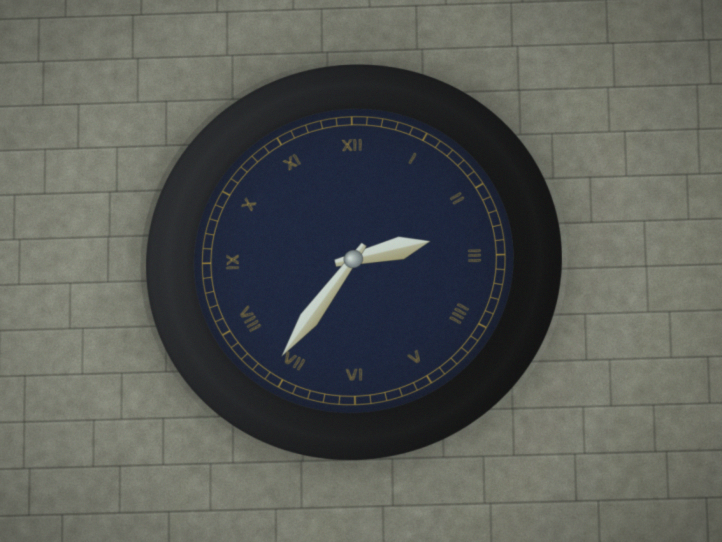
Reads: 2.36
